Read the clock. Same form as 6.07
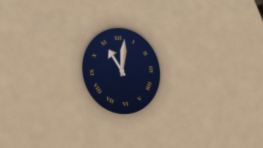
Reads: 11.02
